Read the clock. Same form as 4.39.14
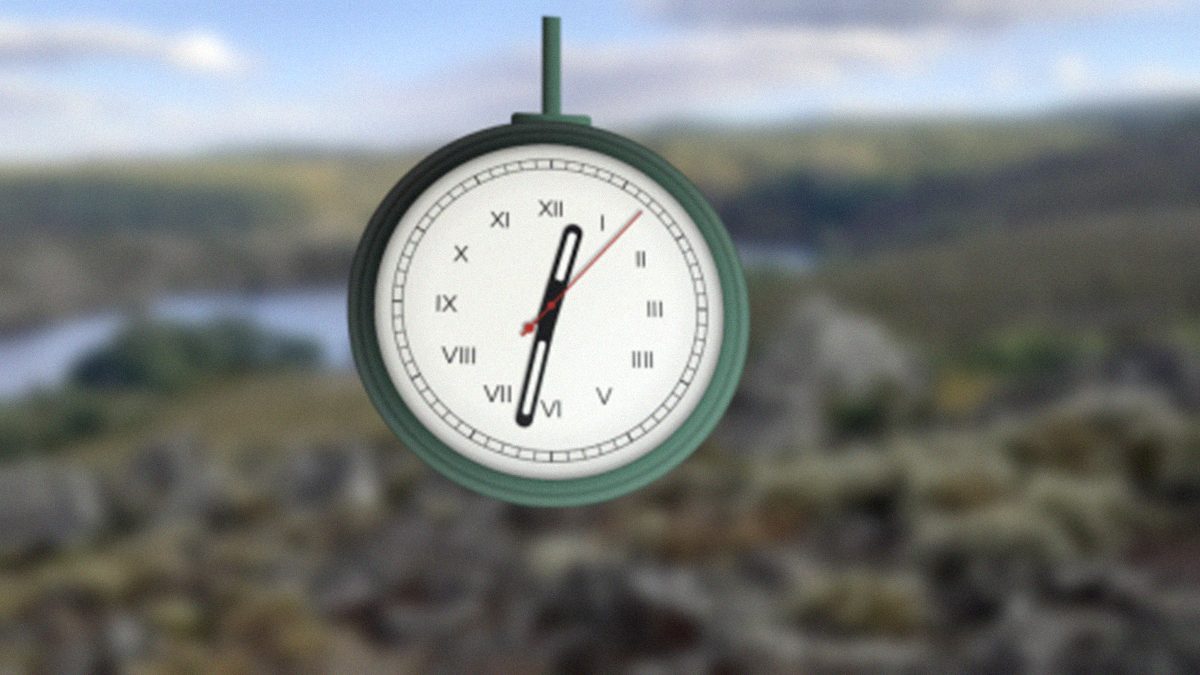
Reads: 12.32.07
